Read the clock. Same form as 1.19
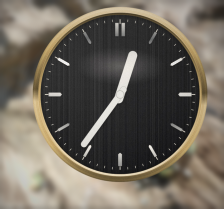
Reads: 12.36
